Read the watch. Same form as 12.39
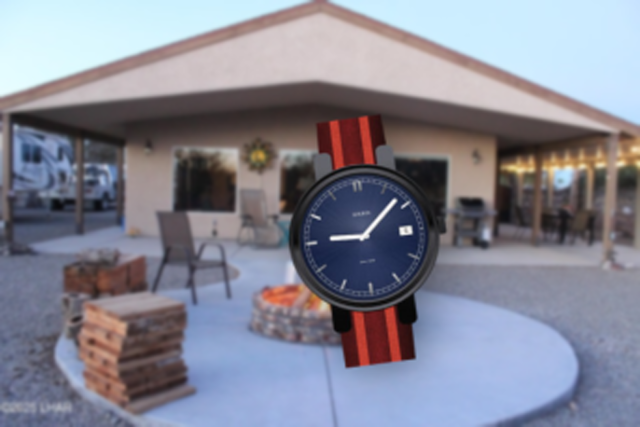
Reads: 9.08
